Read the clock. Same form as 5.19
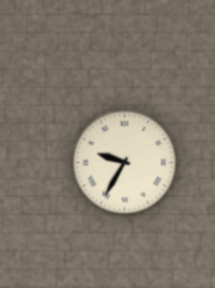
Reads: 9.35
